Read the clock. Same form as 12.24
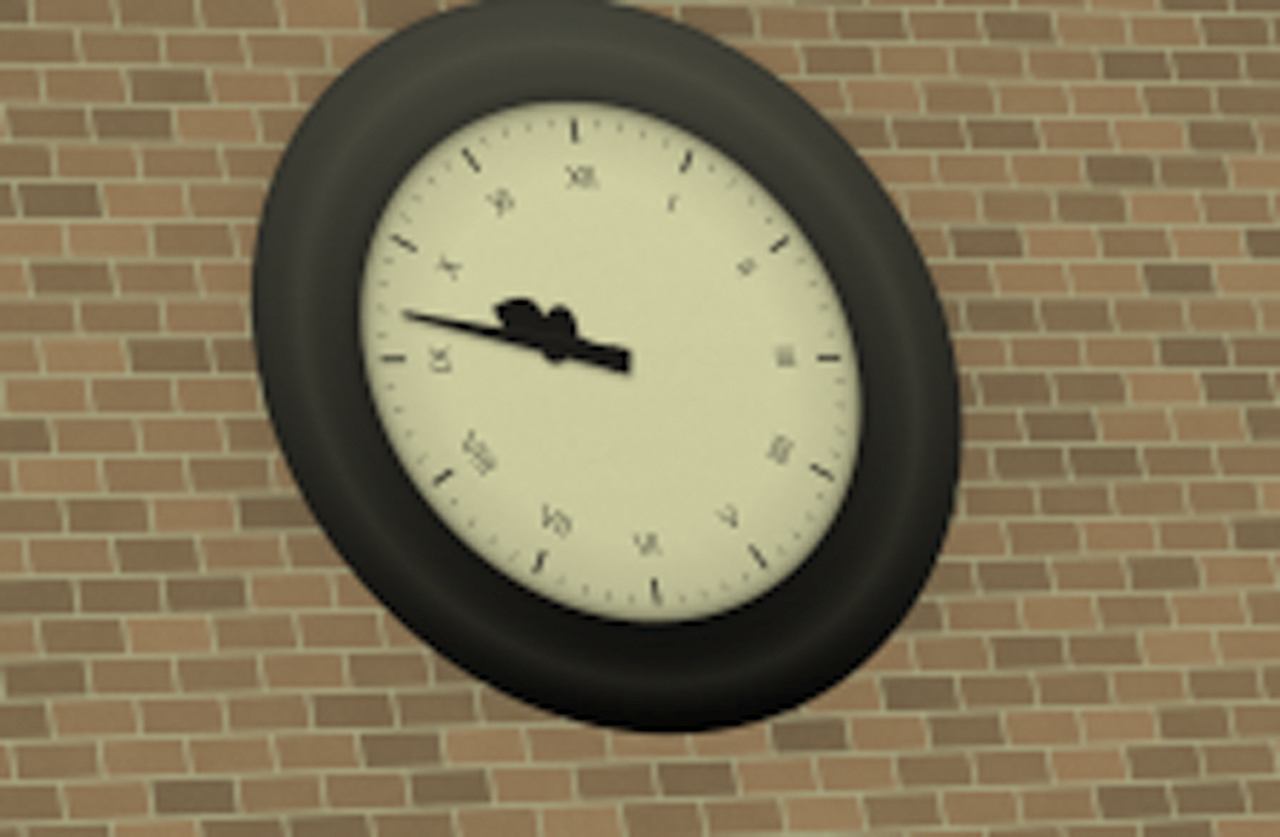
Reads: 9.47
